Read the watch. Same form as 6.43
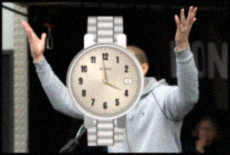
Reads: 3.59
